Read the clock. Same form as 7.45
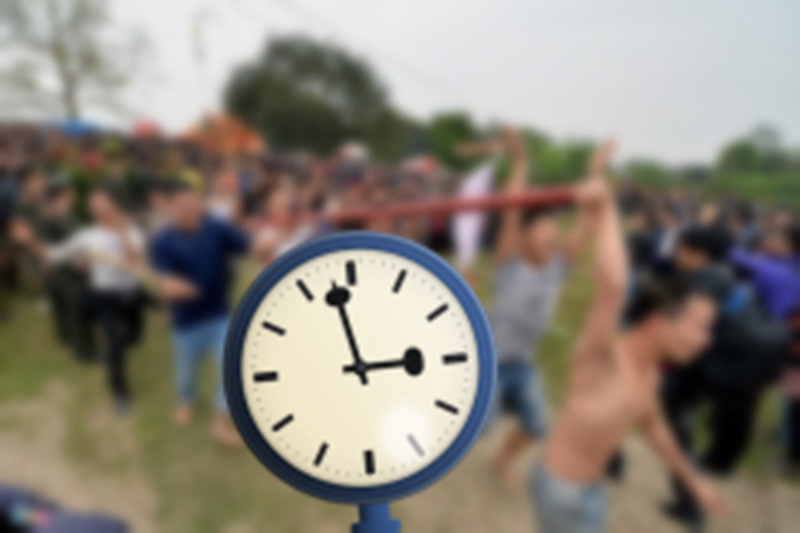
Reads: 2.58
